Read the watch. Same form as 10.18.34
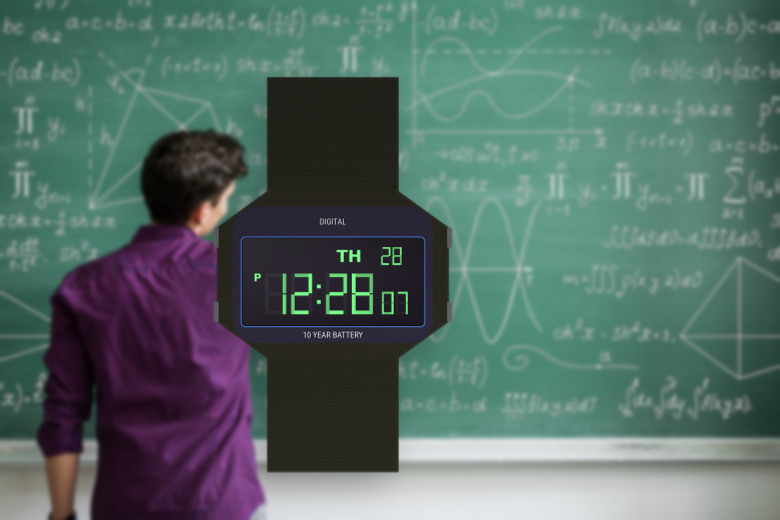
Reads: 12.28.07
